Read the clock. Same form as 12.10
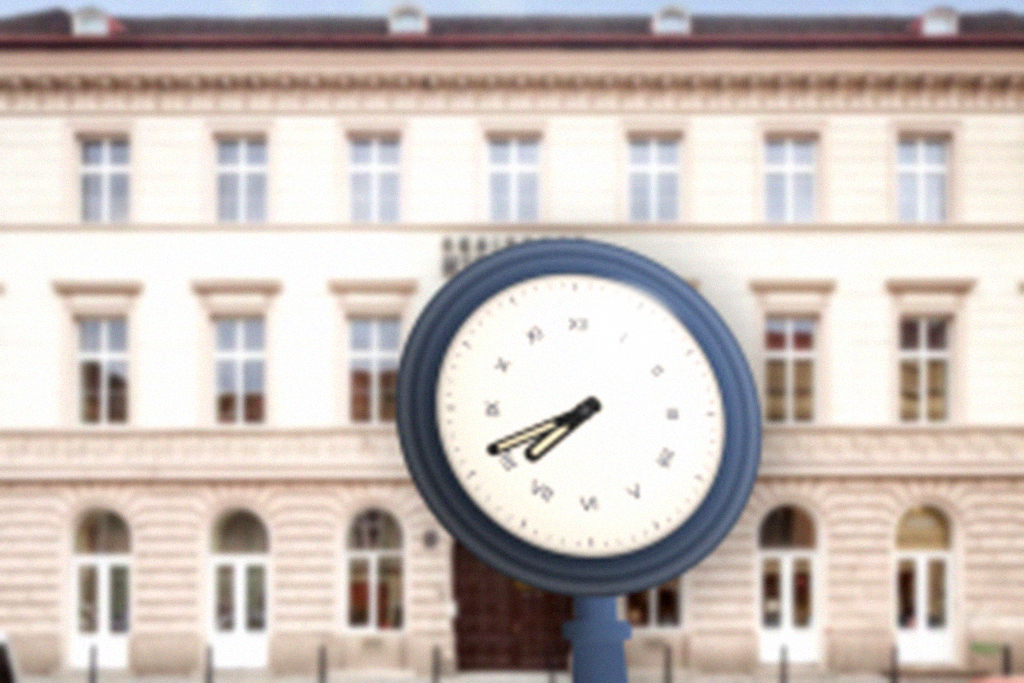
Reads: 7.41
